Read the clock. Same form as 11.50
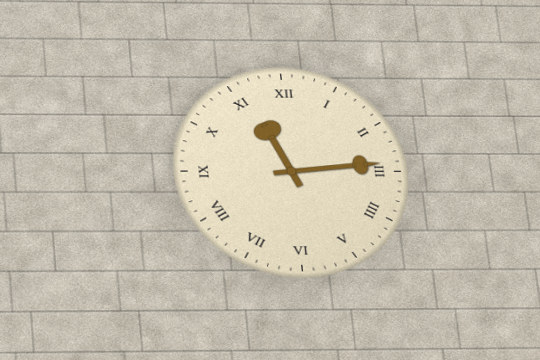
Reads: 11.14
